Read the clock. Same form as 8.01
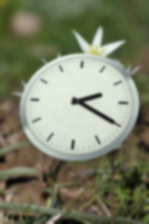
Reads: 2.20
